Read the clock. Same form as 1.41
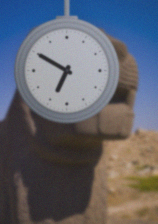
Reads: 6.50
